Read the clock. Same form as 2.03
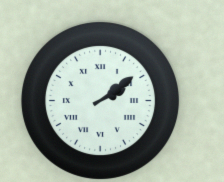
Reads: 2.09
